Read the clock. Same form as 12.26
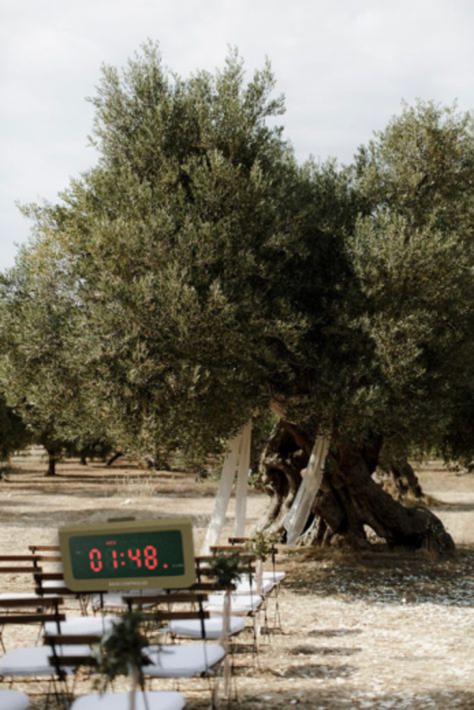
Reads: 1.48
